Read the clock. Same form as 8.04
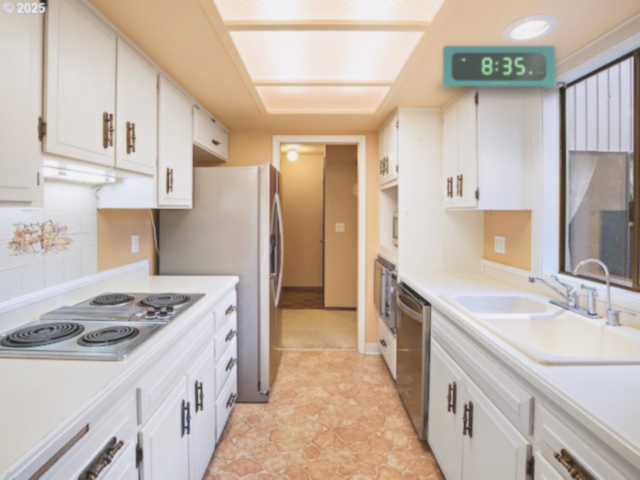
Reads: 8.35
